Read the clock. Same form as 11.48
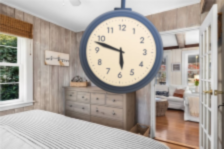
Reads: 5.48
